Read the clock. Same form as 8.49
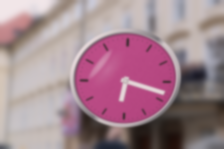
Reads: 6.18
